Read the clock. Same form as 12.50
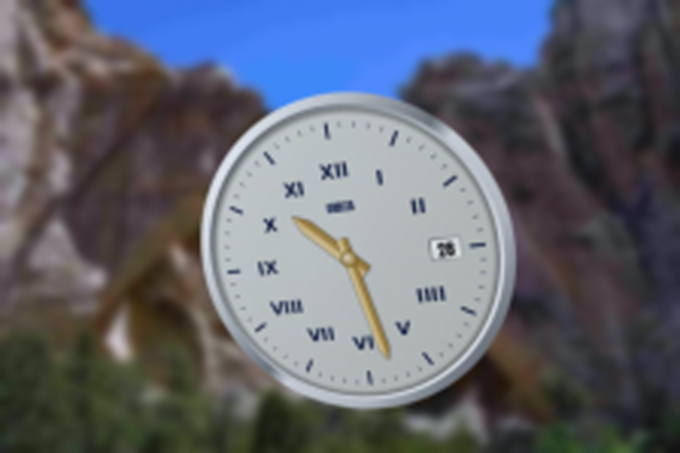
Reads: 10.28
